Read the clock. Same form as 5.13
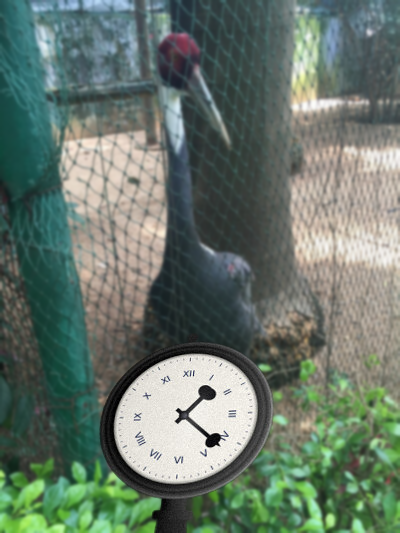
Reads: 1.22
